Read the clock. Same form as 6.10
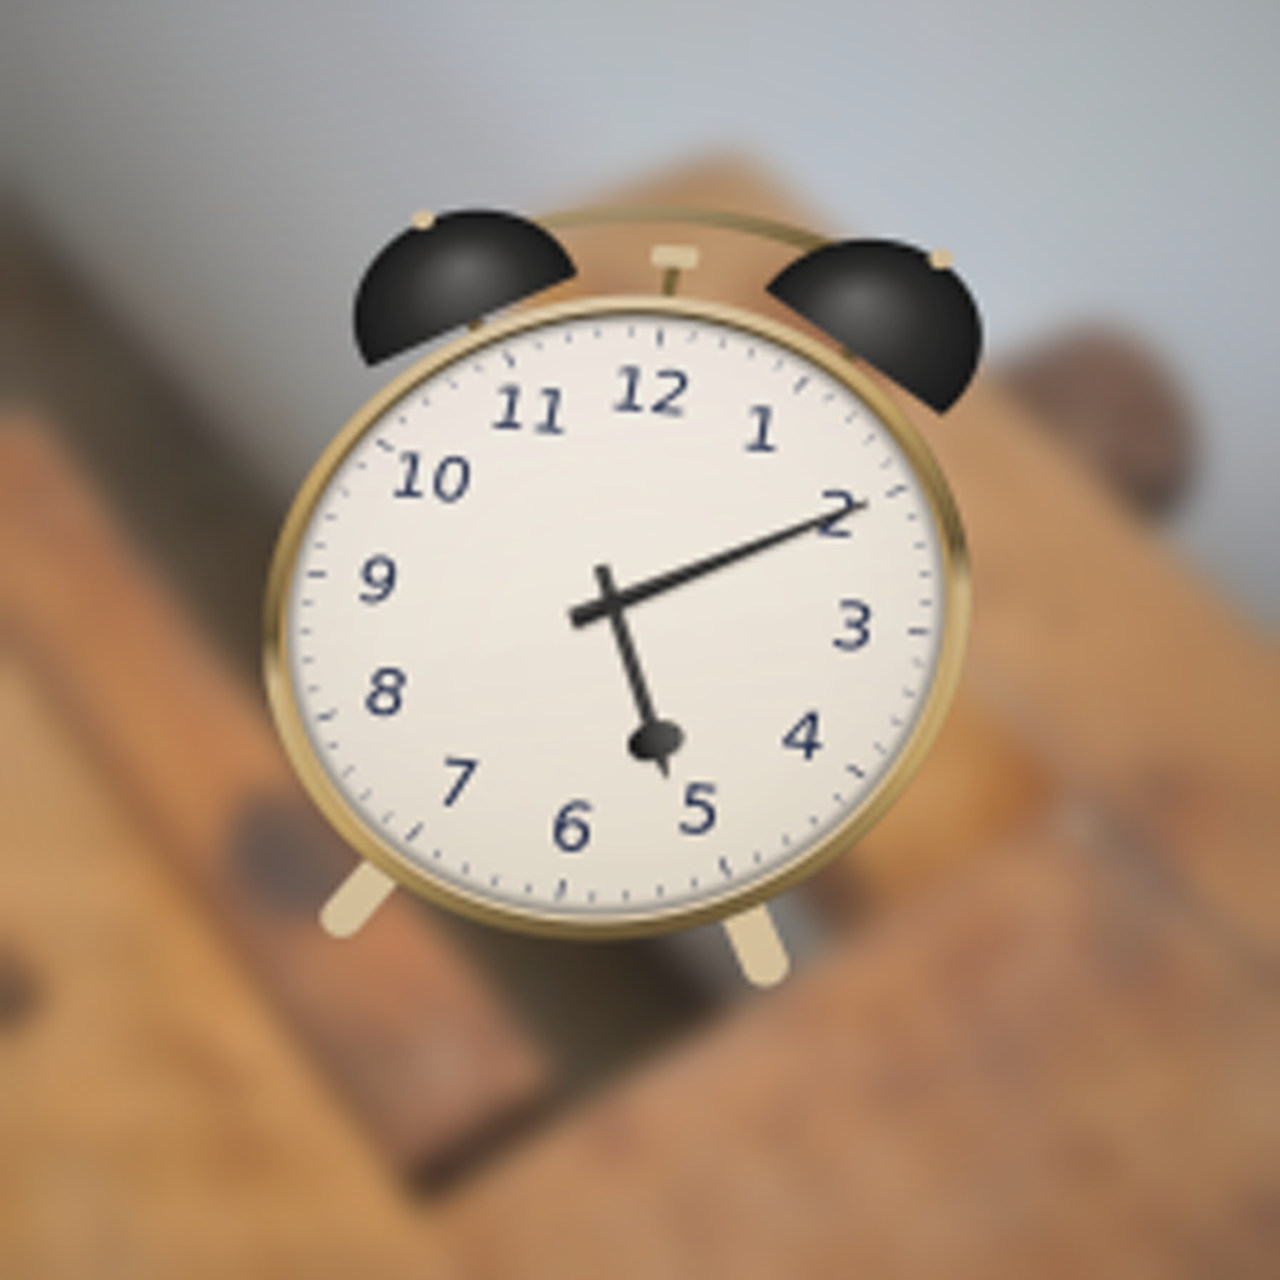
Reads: 5.10
